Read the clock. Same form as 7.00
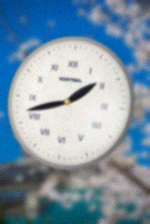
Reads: 1.42
